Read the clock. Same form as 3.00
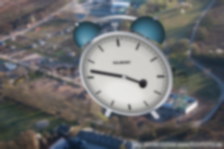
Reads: 3.47
